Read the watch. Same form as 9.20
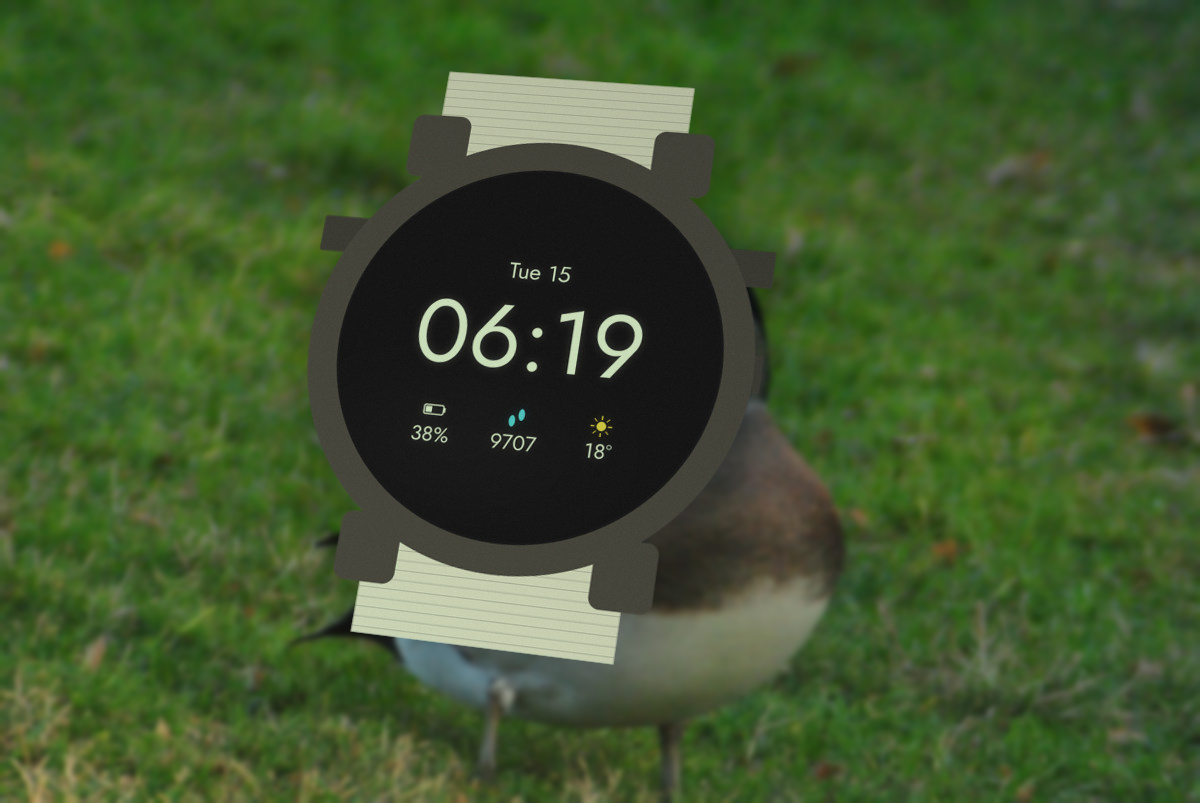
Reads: 6.19
